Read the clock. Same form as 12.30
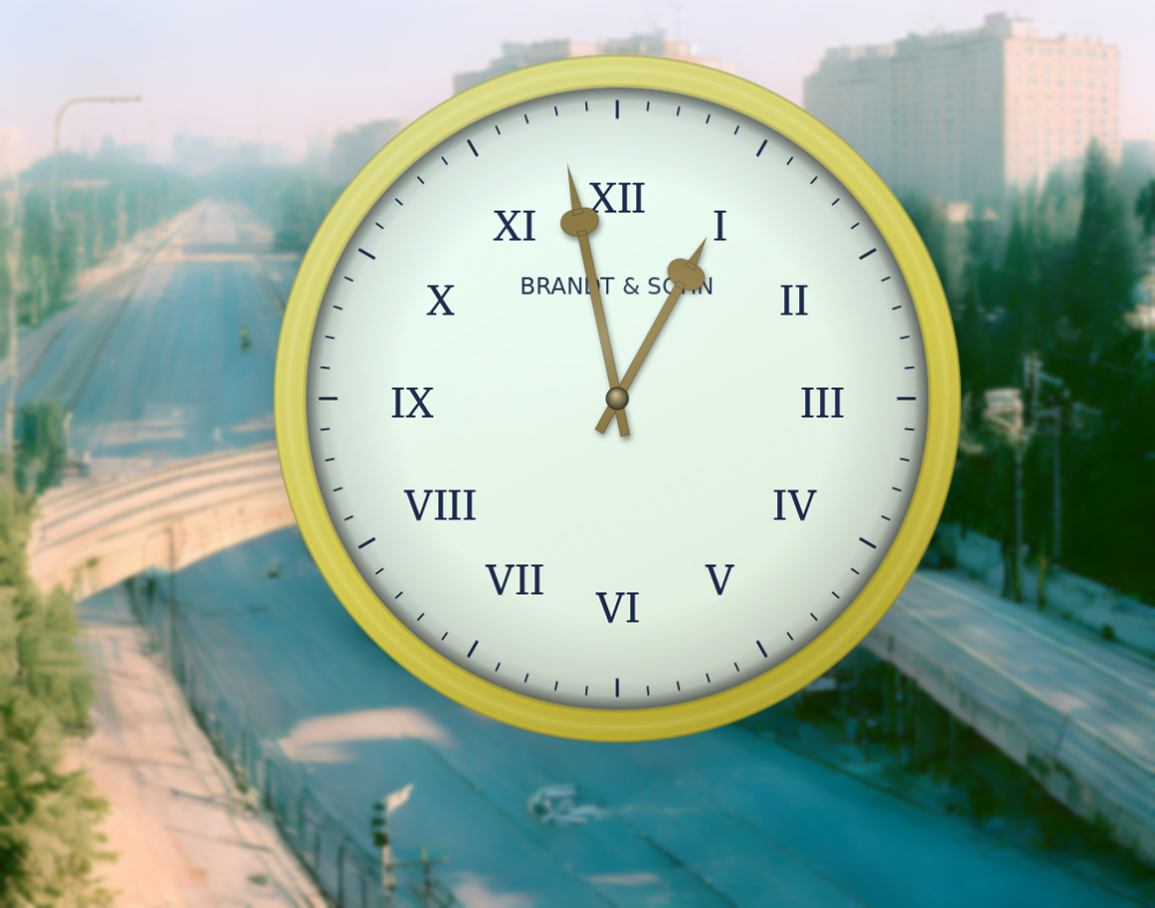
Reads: 12.58
